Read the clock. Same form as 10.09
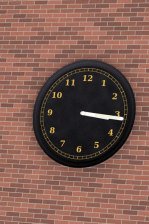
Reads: 3.16
